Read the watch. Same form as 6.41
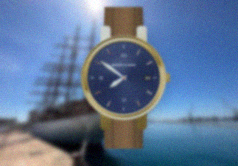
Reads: 7.51
